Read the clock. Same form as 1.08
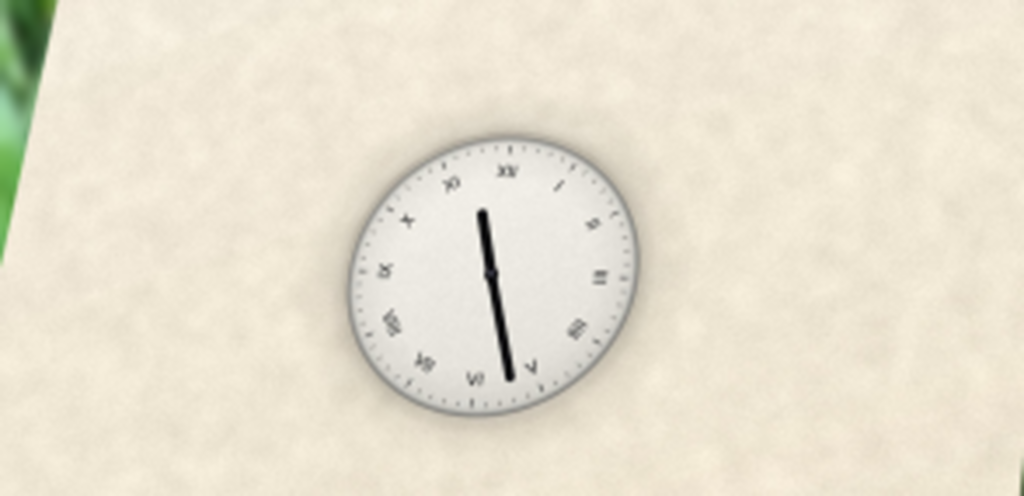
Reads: 11.27
